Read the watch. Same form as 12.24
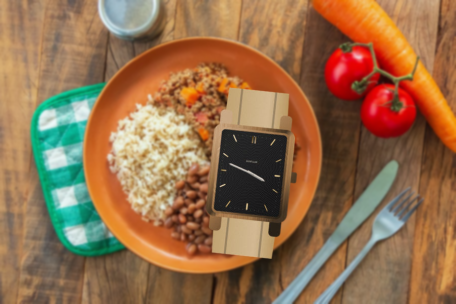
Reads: 3.48
